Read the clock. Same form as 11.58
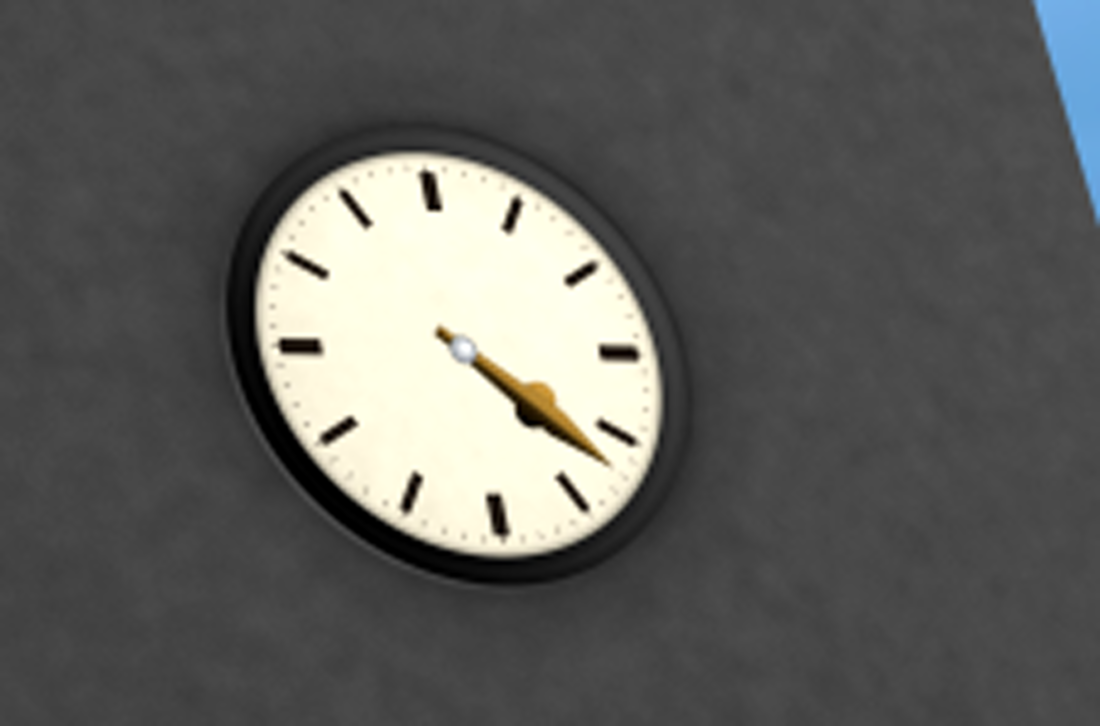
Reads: 4.22
